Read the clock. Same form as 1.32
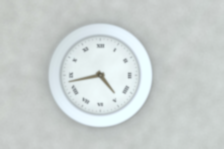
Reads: 4.43
